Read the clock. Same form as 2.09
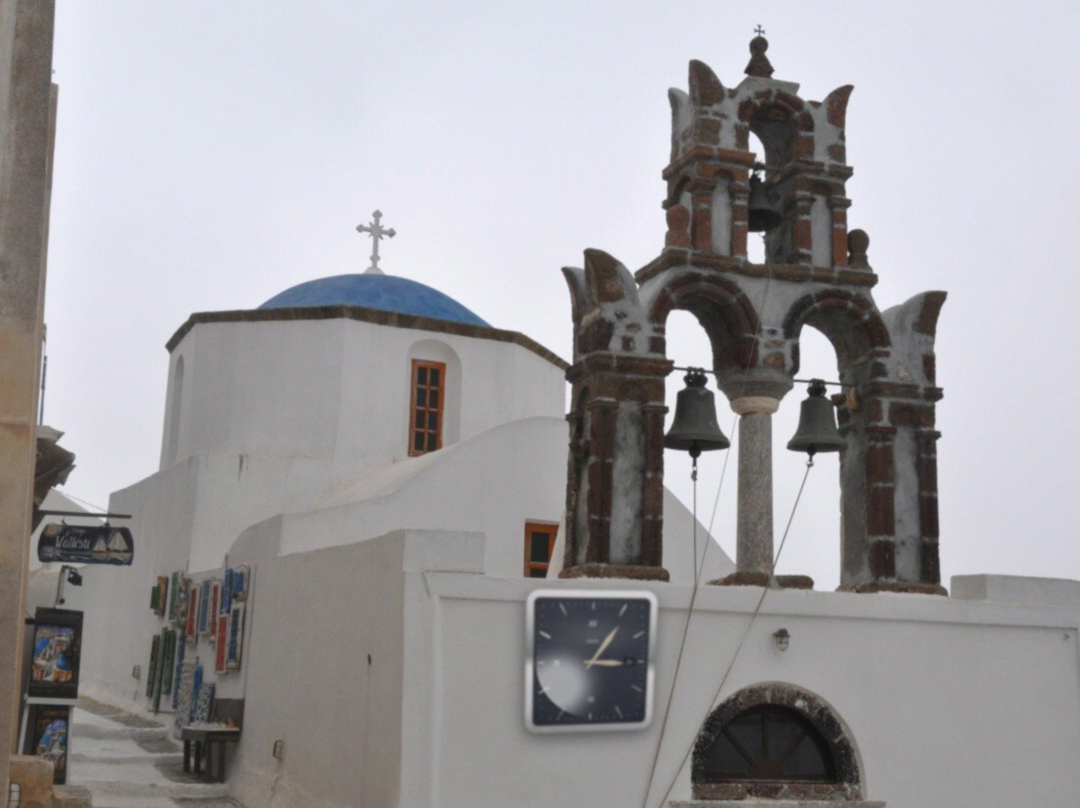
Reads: 3.06
